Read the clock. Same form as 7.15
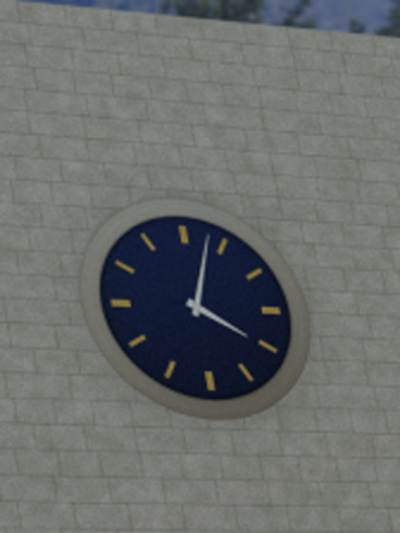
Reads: 4.03
